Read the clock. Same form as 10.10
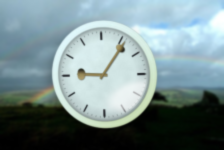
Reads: 9.06
